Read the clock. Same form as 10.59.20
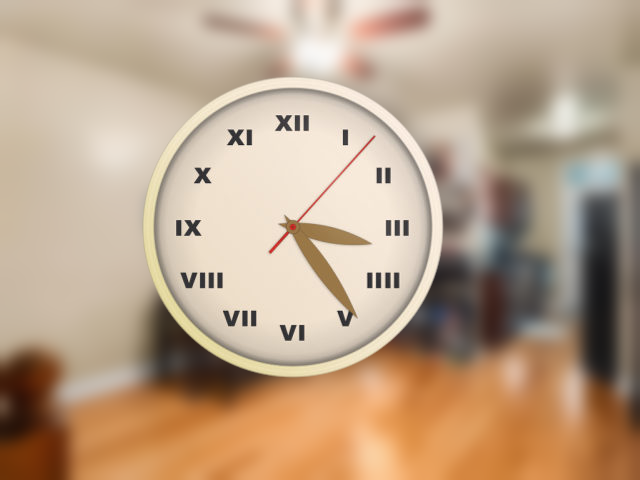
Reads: 3.24.07
